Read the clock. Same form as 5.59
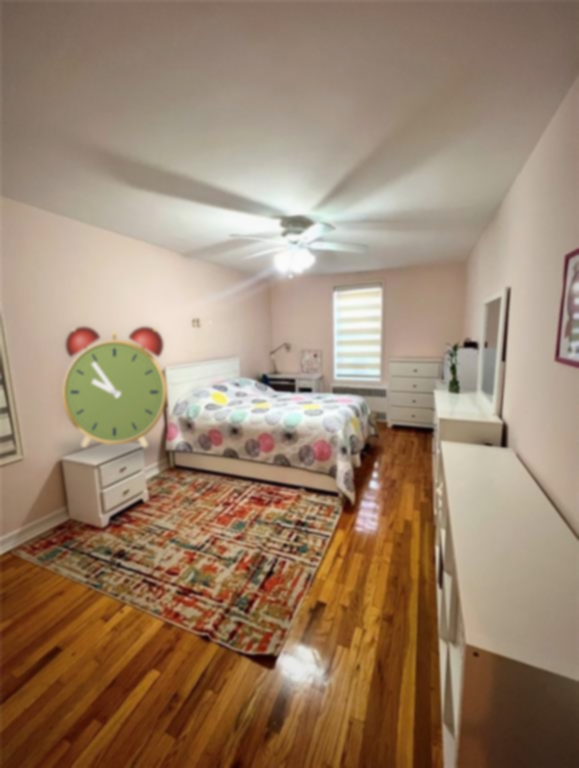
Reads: 9.54
